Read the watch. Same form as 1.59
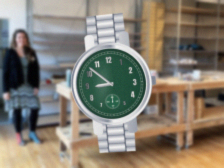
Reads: 8.52
